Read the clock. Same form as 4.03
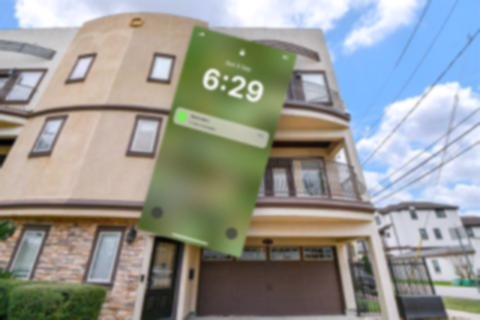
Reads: 6.29
